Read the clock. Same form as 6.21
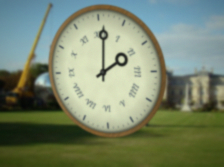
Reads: 2.01
